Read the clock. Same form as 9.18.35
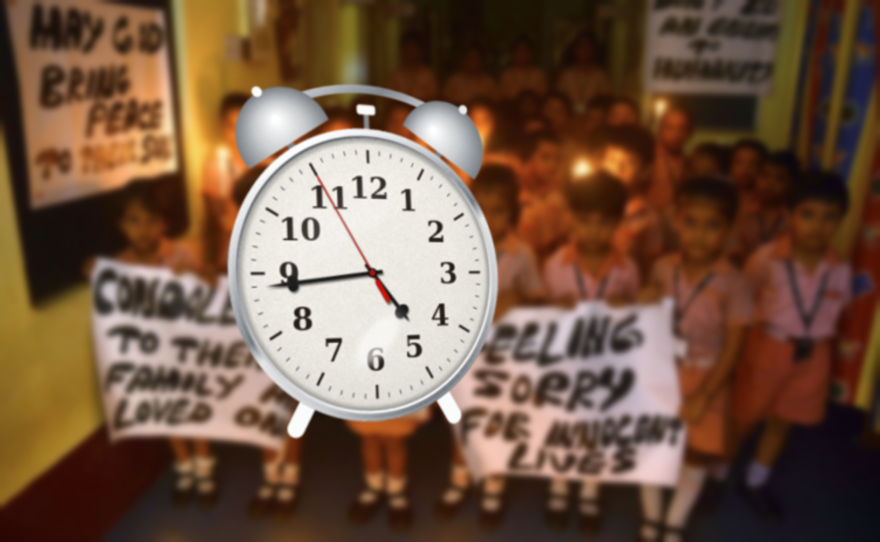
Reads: 4.43.55
